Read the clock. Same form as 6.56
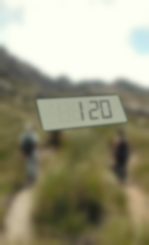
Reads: 1.20
